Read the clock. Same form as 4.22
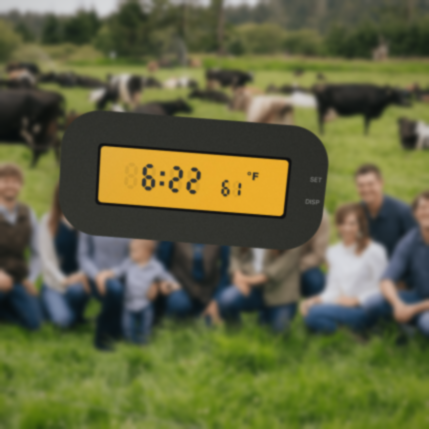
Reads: 6.22
